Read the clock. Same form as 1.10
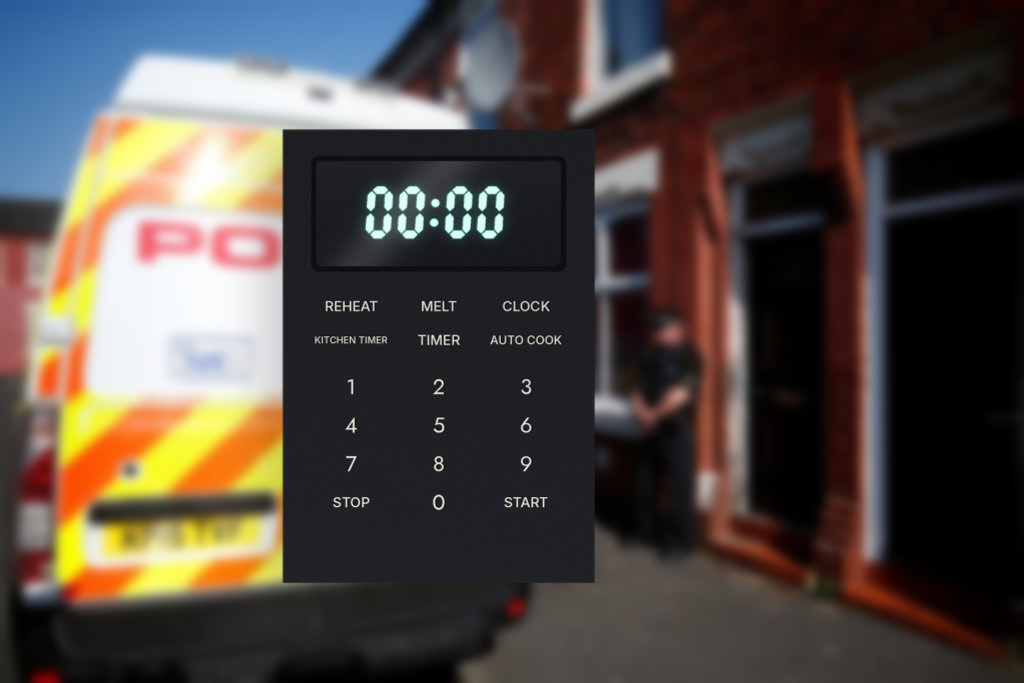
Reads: 0.00
